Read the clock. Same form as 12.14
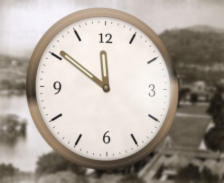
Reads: 11.51
